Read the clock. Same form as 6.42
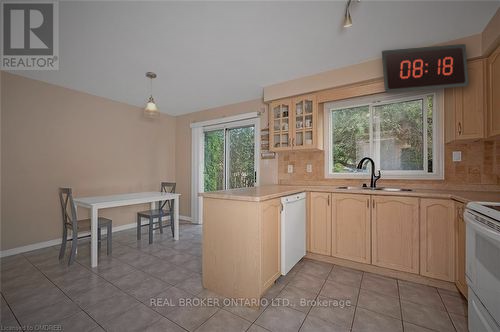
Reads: 8.18
